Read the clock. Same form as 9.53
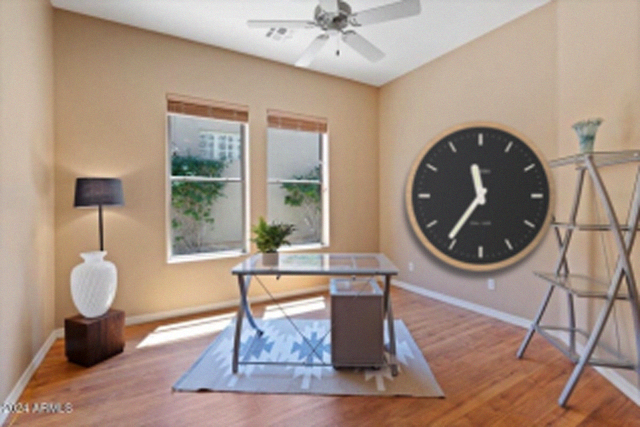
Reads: 11.36
